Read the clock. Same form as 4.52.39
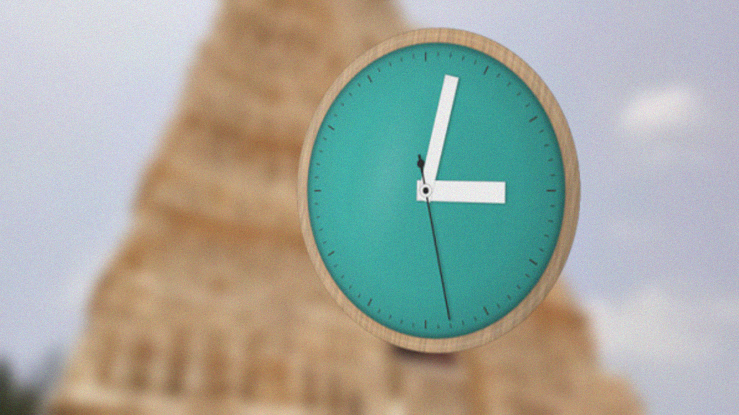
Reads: 3.02.28
